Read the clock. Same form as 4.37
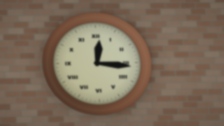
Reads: 12.16
